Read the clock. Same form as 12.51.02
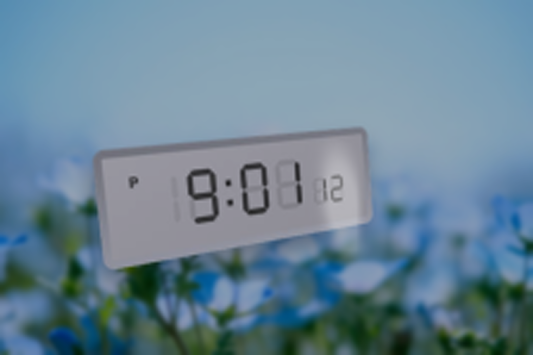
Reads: 9.01.12
